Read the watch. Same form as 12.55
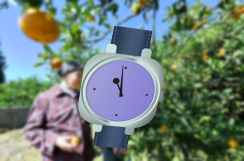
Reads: 10.59
